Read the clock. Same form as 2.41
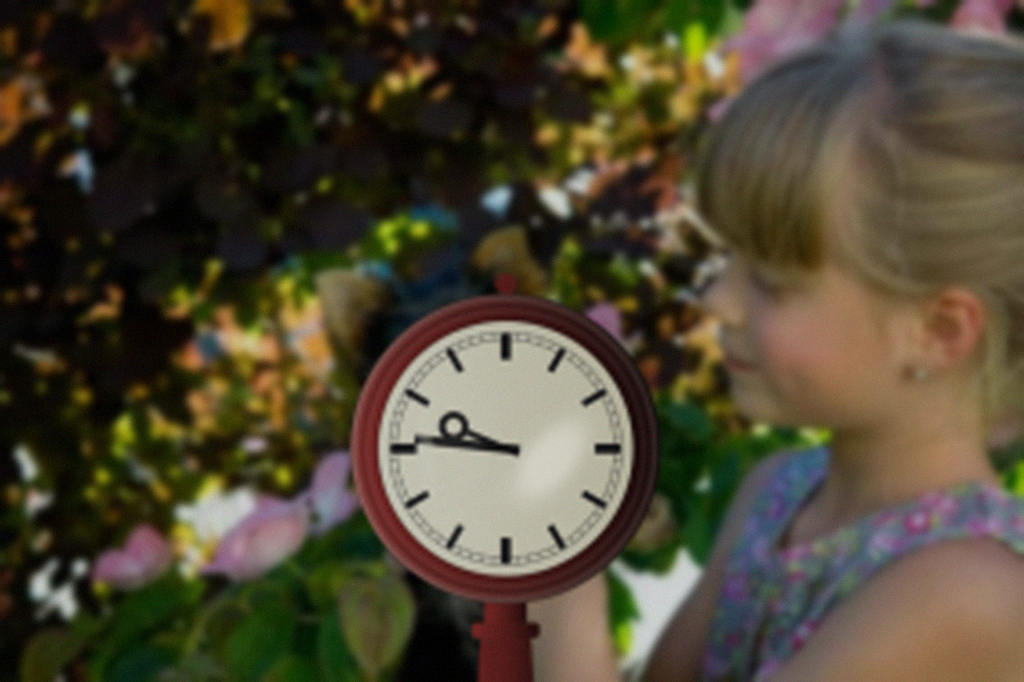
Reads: 9.46
